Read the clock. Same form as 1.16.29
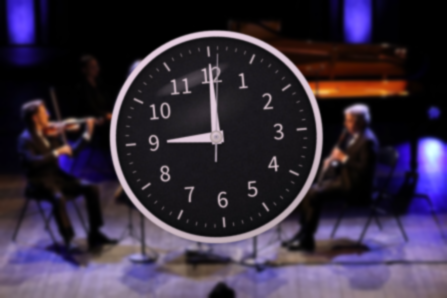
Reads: 9.00.01
